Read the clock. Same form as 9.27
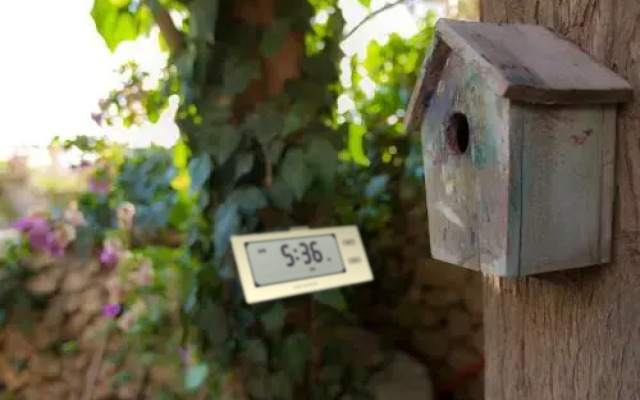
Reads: 5.36
